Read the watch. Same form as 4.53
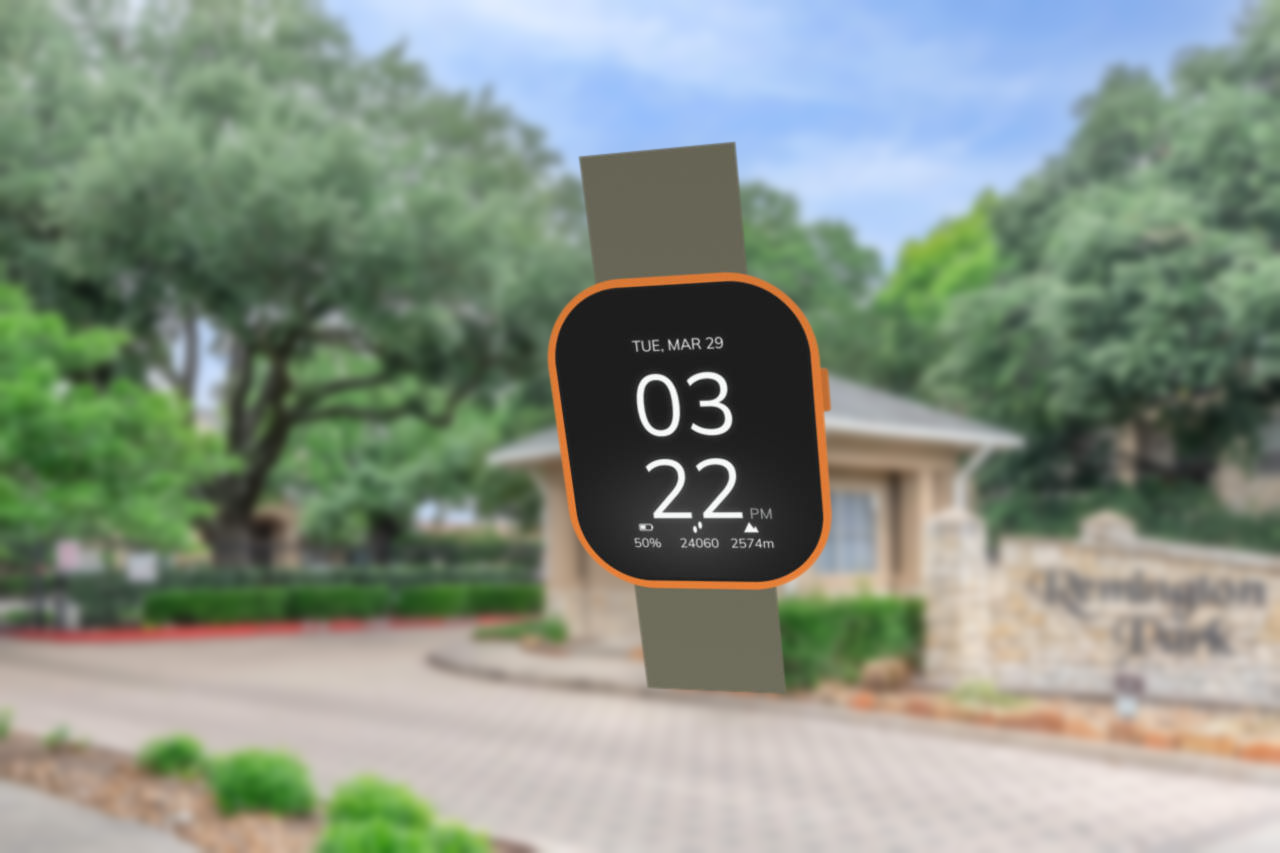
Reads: 3.22
